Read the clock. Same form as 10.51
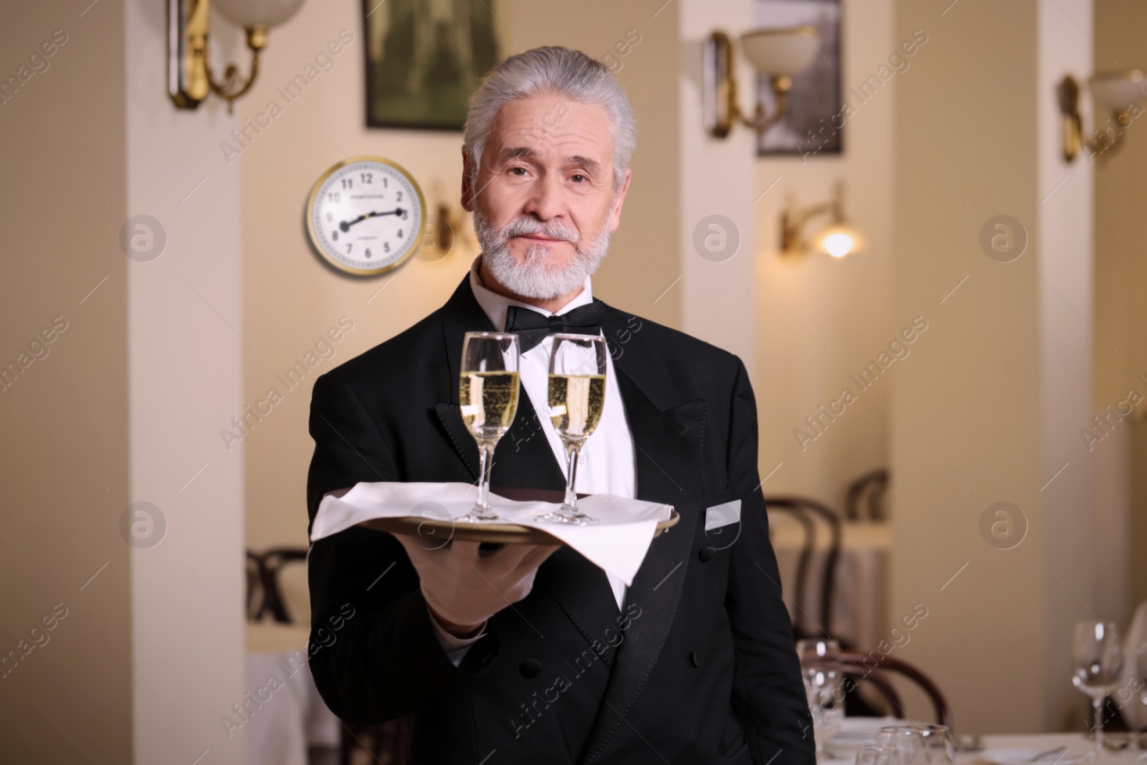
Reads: 8.14
